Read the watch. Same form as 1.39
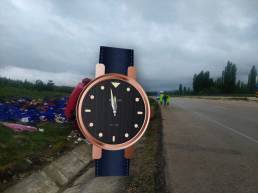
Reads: 11.58
